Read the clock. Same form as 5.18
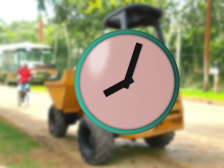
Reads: 8.03
